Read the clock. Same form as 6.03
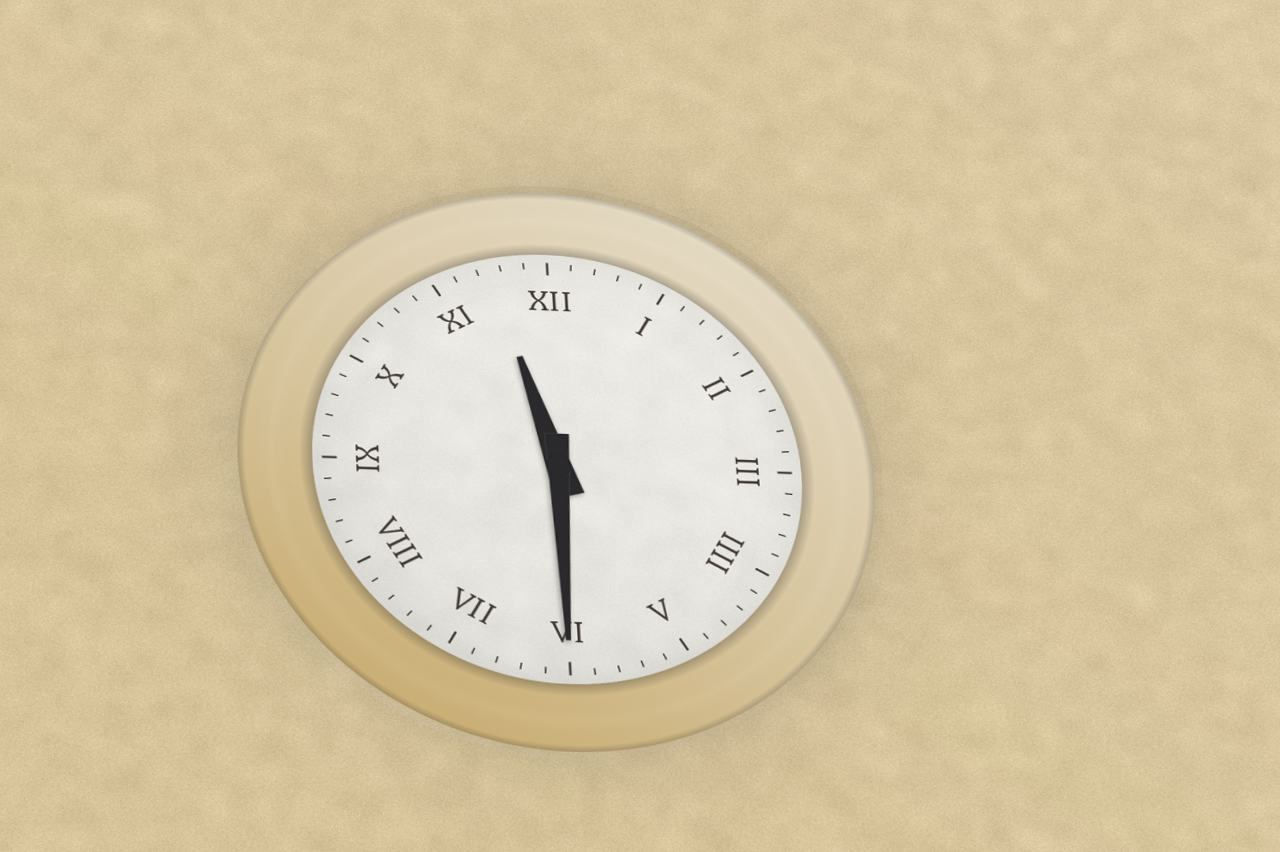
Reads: 11.30
